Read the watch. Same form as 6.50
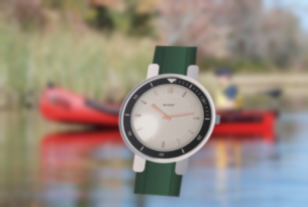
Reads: 10.13
